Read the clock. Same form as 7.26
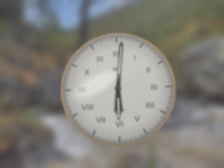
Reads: 6.01
